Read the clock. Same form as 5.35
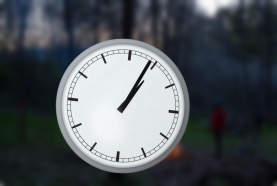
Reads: 1.04
